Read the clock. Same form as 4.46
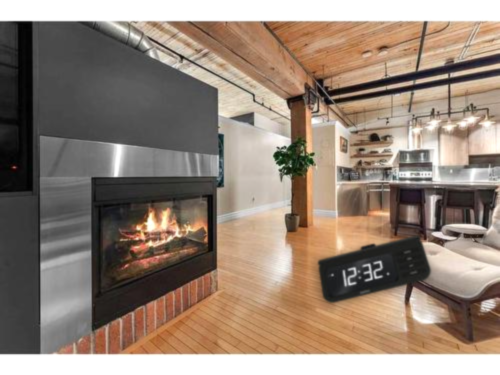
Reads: 12.32
